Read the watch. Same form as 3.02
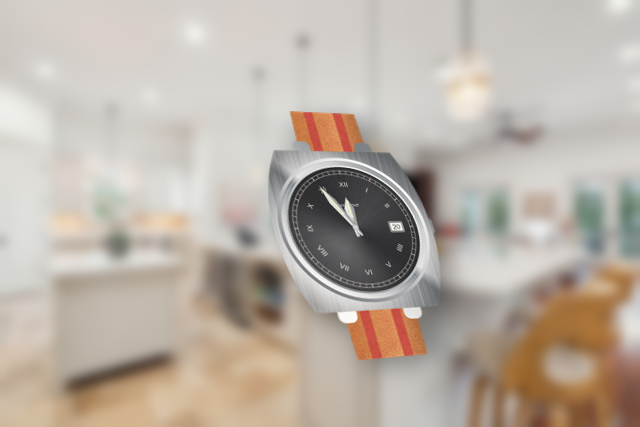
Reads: 11.55
